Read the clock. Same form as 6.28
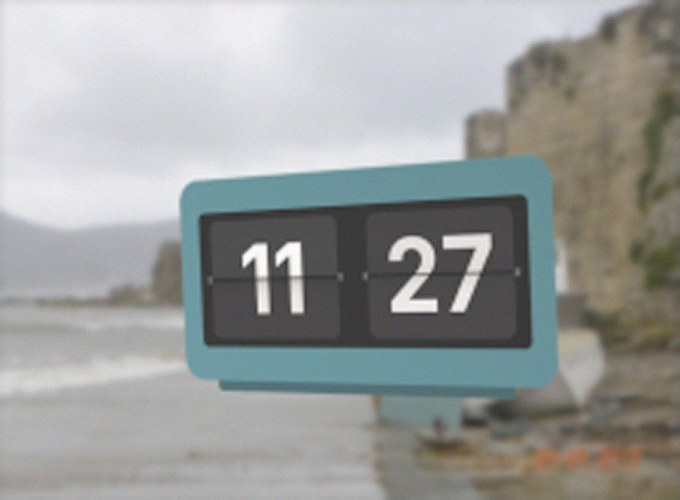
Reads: 11.27
